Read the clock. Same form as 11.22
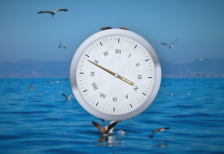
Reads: 3.49
